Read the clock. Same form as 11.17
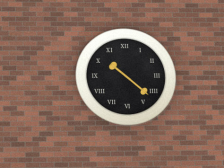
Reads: 10.22
